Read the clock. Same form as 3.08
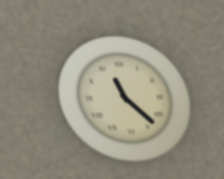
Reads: 11.23
